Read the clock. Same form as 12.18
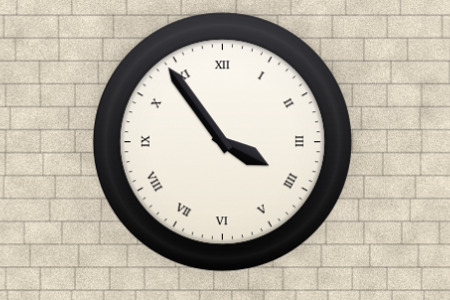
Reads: 3.54
